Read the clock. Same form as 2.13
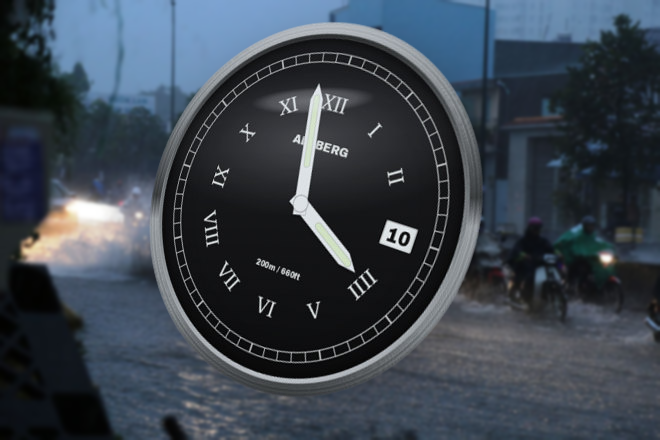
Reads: 3.58
